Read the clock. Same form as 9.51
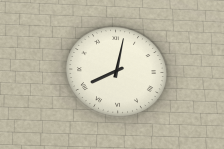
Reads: 8.02
